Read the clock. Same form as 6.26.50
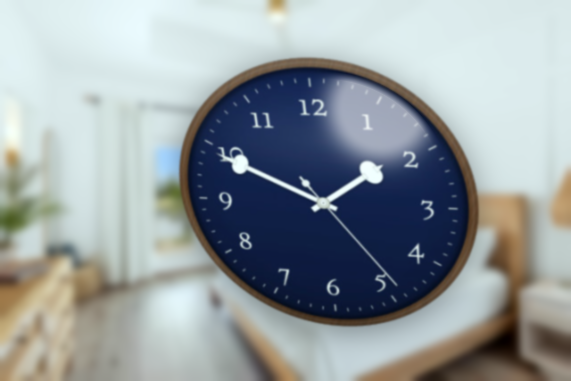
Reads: 1.49.24
